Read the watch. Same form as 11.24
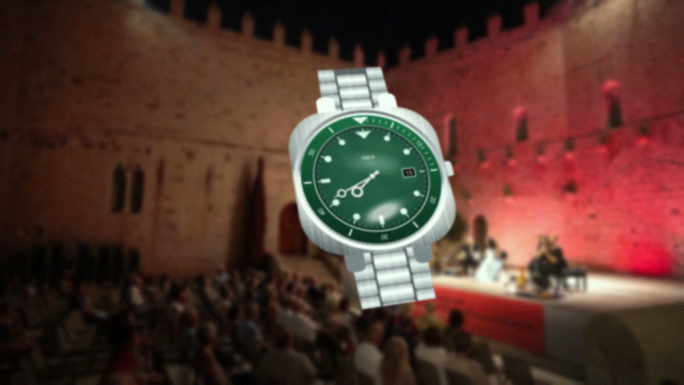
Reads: 7.41
